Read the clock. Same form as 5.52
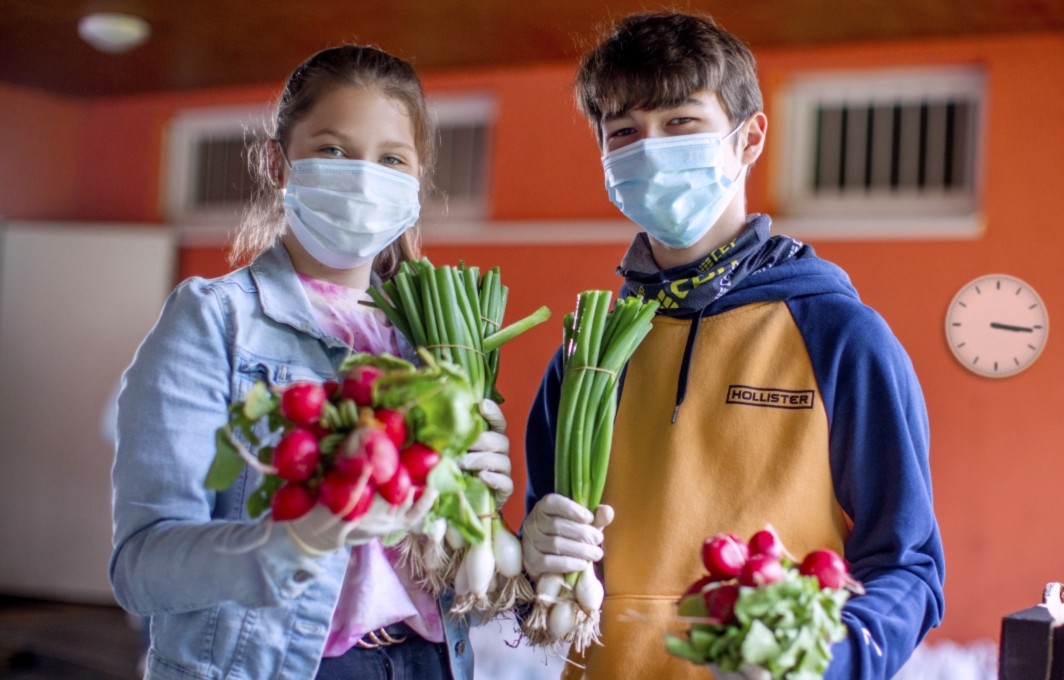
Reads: 3.16
